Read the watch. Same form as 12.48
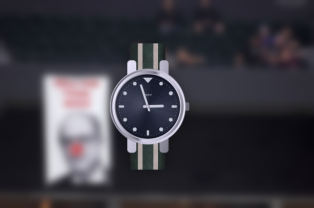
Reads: 2.57
